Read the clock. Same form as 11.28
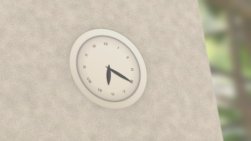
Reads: 6.20
